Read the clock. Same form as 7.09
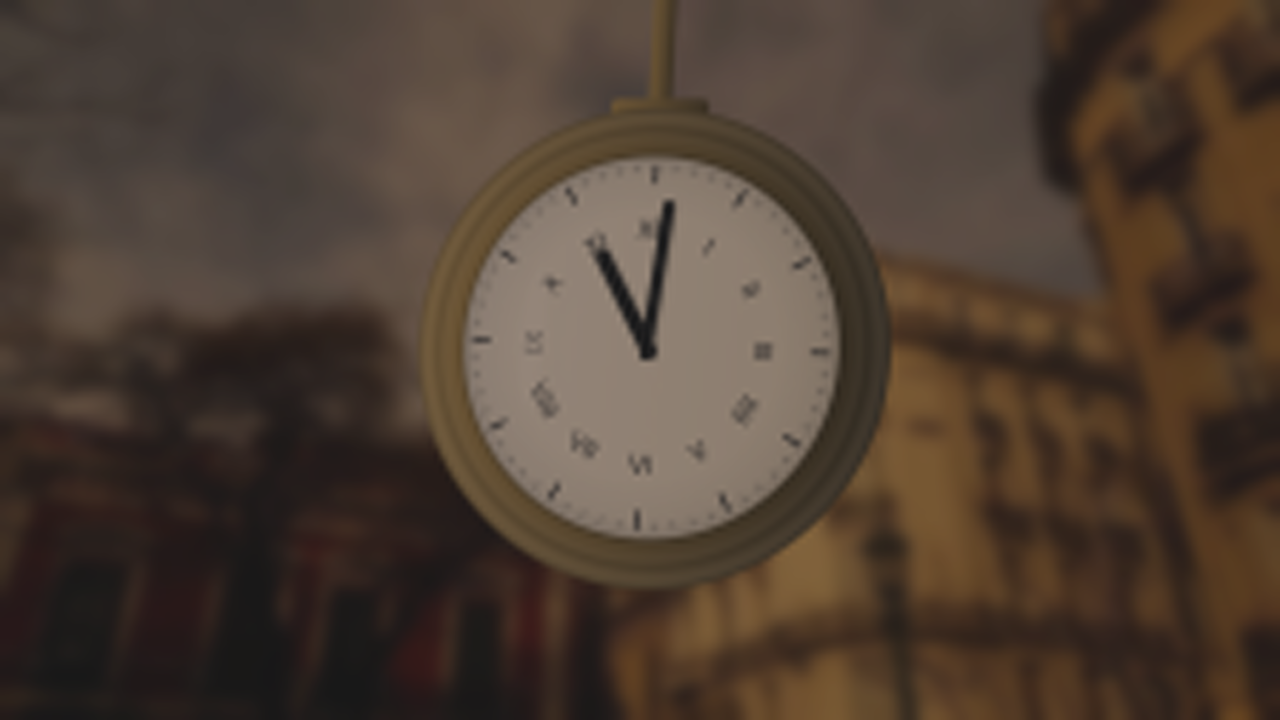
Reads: 11.01
